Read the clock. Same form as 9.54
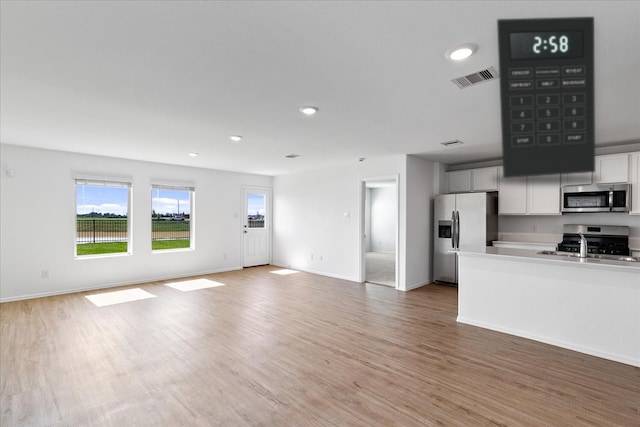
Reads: 2.58
